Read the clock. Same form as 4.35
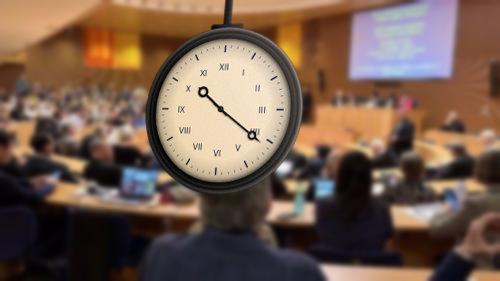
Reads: 10.21
